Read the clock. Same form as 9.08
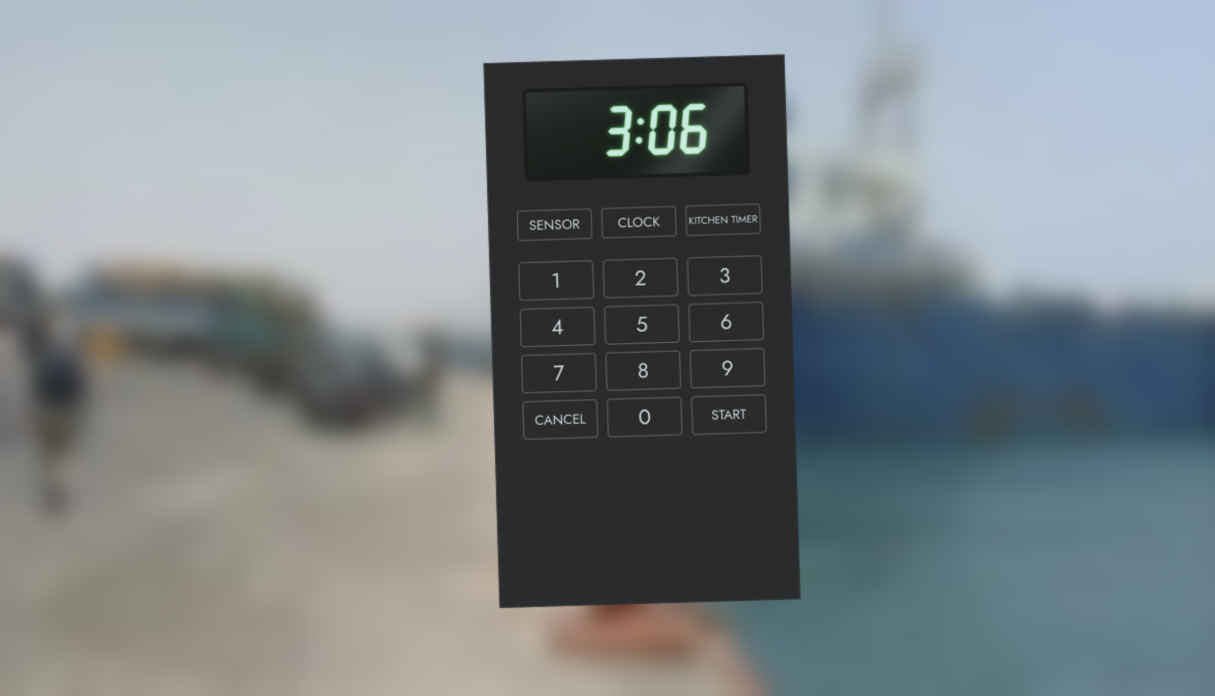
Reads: 3.06
